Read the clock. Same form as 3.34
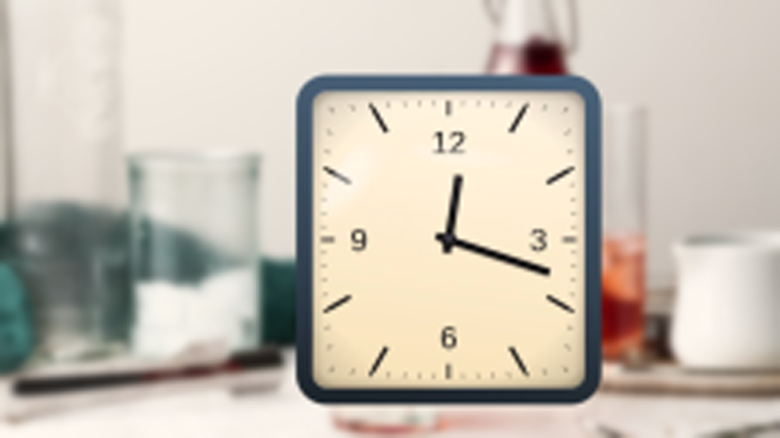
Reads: 12.18
